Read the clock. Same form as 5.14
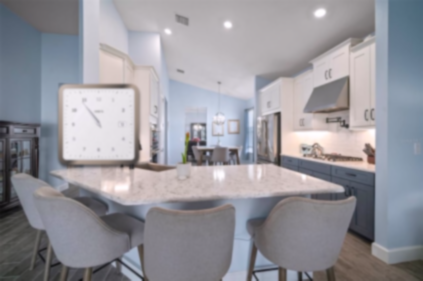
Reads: 10.54
